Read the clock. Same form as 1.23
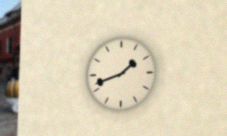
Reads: 1.42
